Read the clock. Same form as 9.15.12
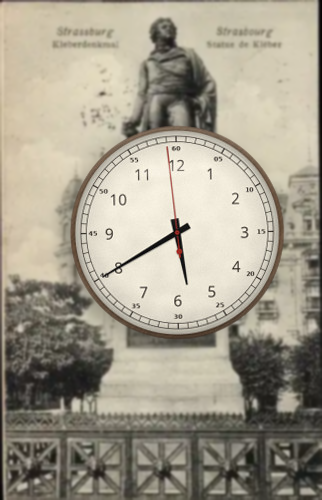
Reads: 5.39.59
